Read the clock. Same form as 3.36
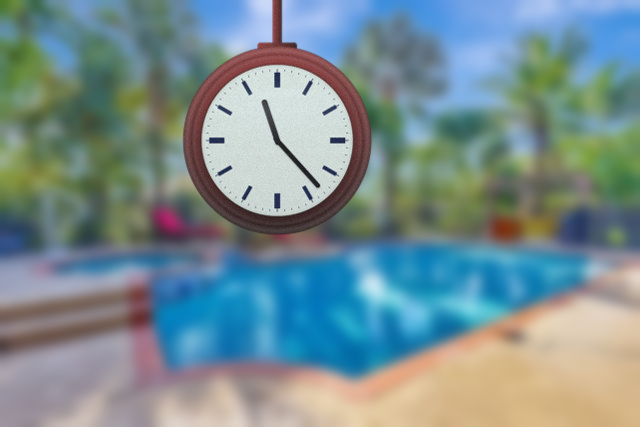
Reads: 11.23
